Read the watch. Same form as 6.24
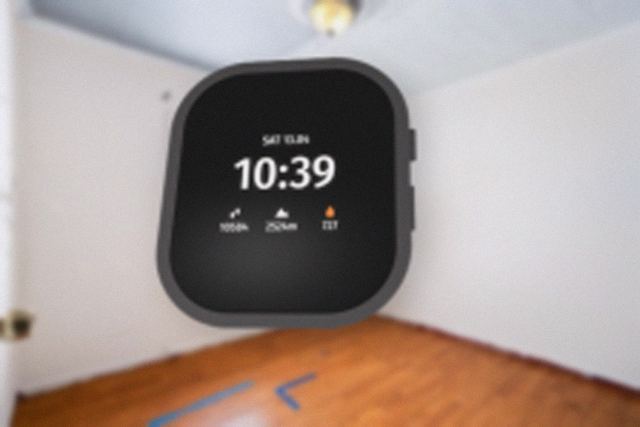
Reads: 10.39
